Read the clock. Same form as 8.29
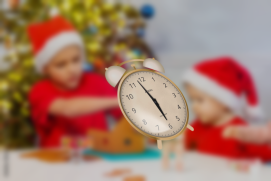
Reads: 5.58
